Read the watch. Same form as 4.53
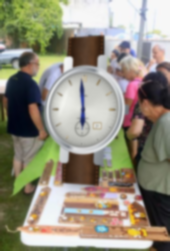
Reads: 5.59
